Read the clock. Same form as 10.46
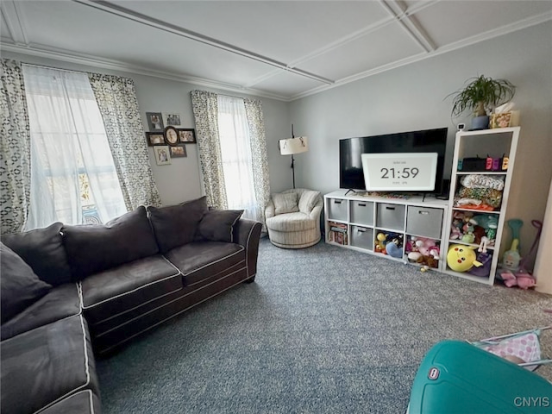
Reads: 21.59
